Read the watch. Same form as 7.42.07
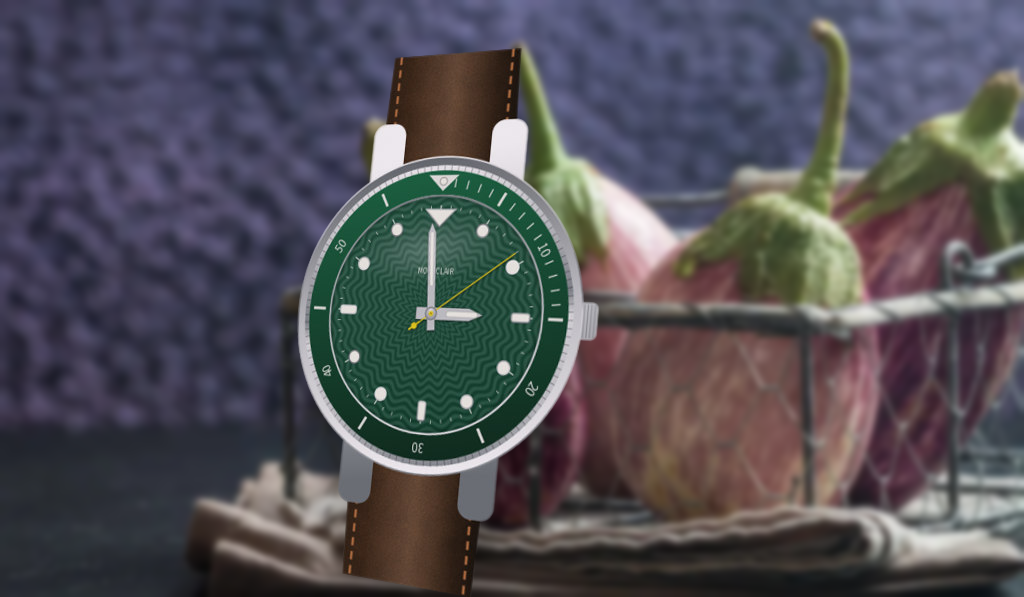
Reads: 2.59.09
